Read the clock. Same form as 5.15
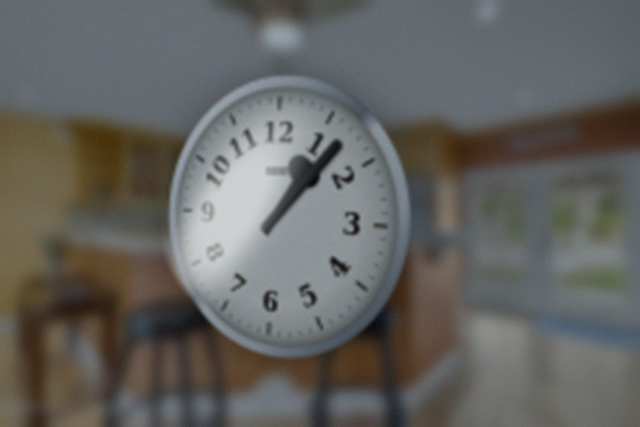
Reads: 1.07
